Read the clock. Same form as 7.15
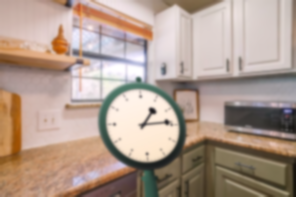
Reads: 1.14
